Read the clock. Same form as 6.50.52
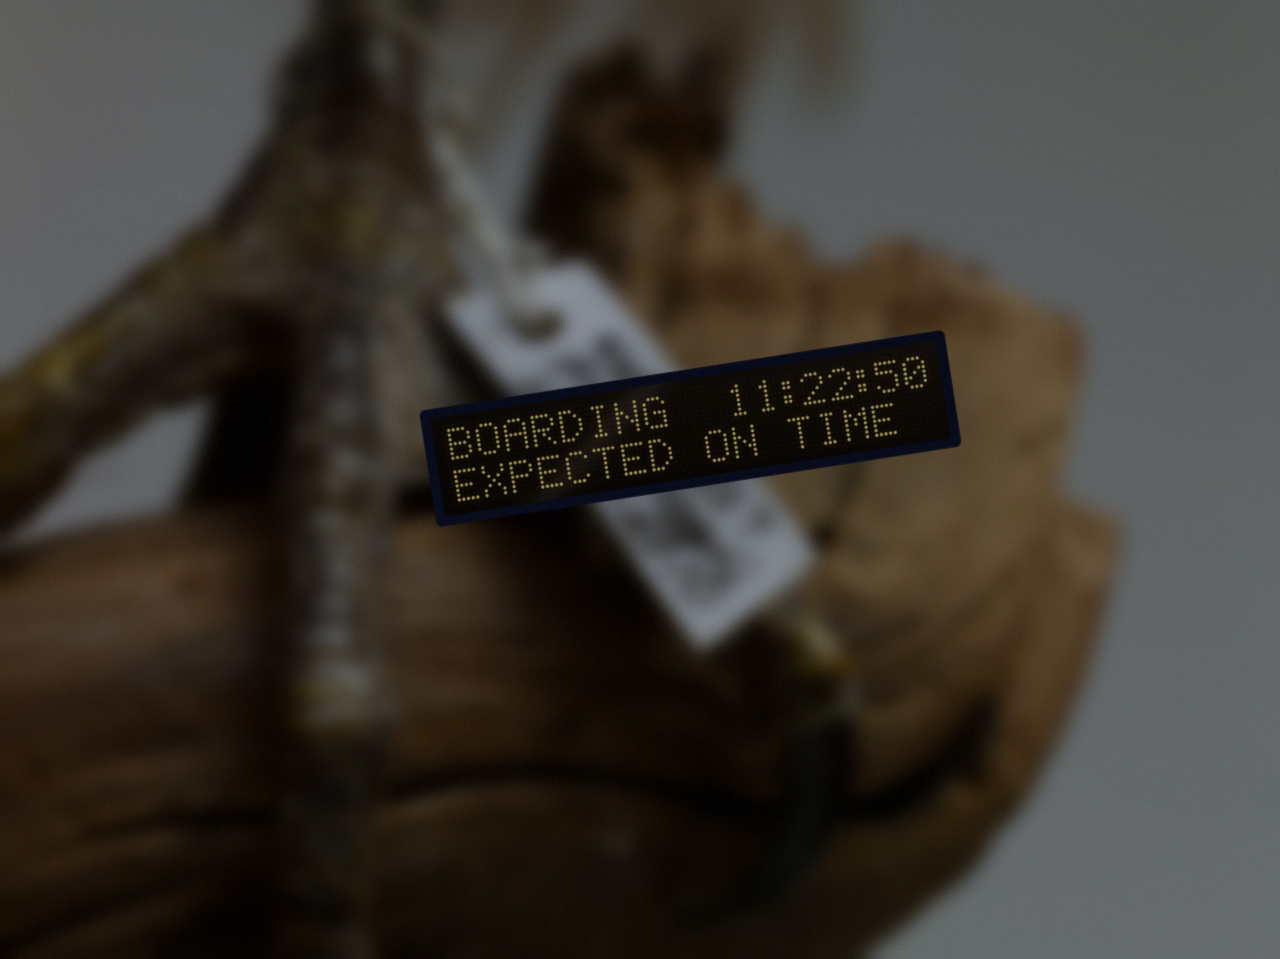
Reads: 11.22.50
